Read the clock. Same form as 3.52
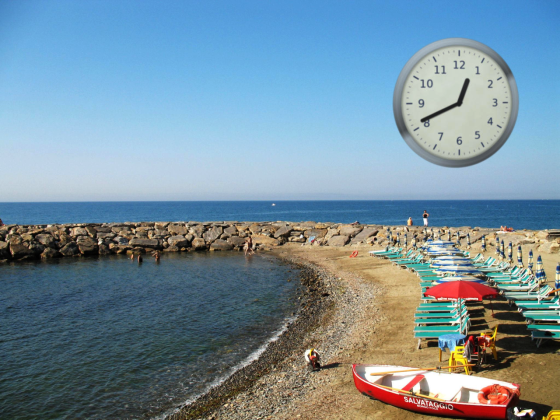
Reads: 12.41
